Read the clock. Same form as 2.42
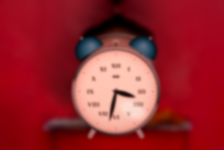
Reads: 3.32
